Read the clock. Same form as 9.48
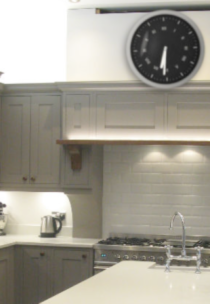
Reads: 6.31
